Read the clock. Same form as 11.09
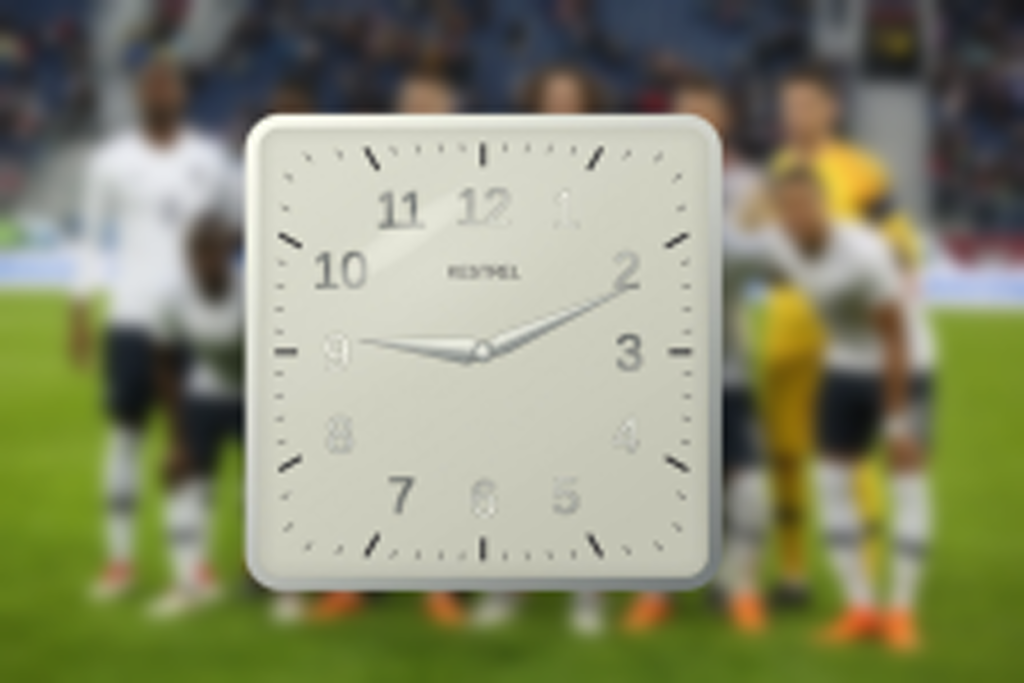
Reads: 9.11
